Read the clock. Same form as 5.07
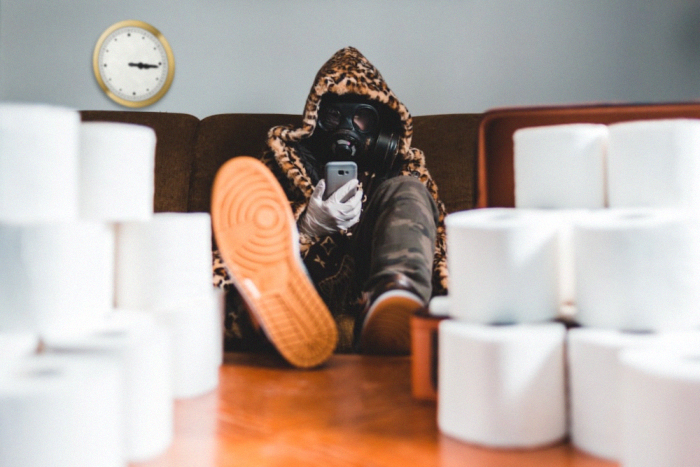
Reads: 3.16
